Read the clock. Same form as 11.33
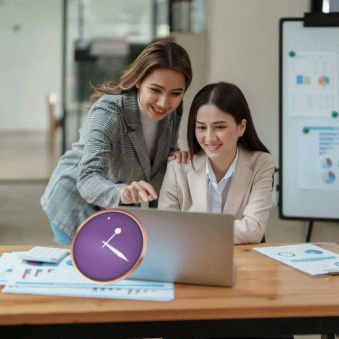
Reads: 1.21
